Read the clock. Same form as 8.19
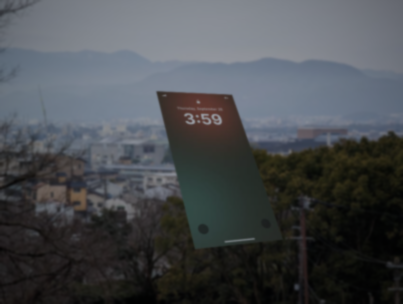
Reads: 3.59
